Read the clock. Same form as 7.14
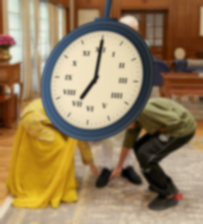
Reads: 7.00
